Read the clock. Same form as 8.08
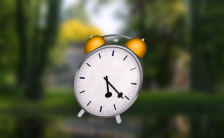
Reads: 5.21
